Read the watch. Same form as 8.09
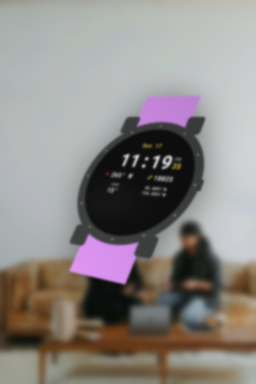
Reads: 11.19
